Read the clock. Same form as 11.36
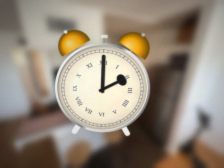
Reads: 2.00
